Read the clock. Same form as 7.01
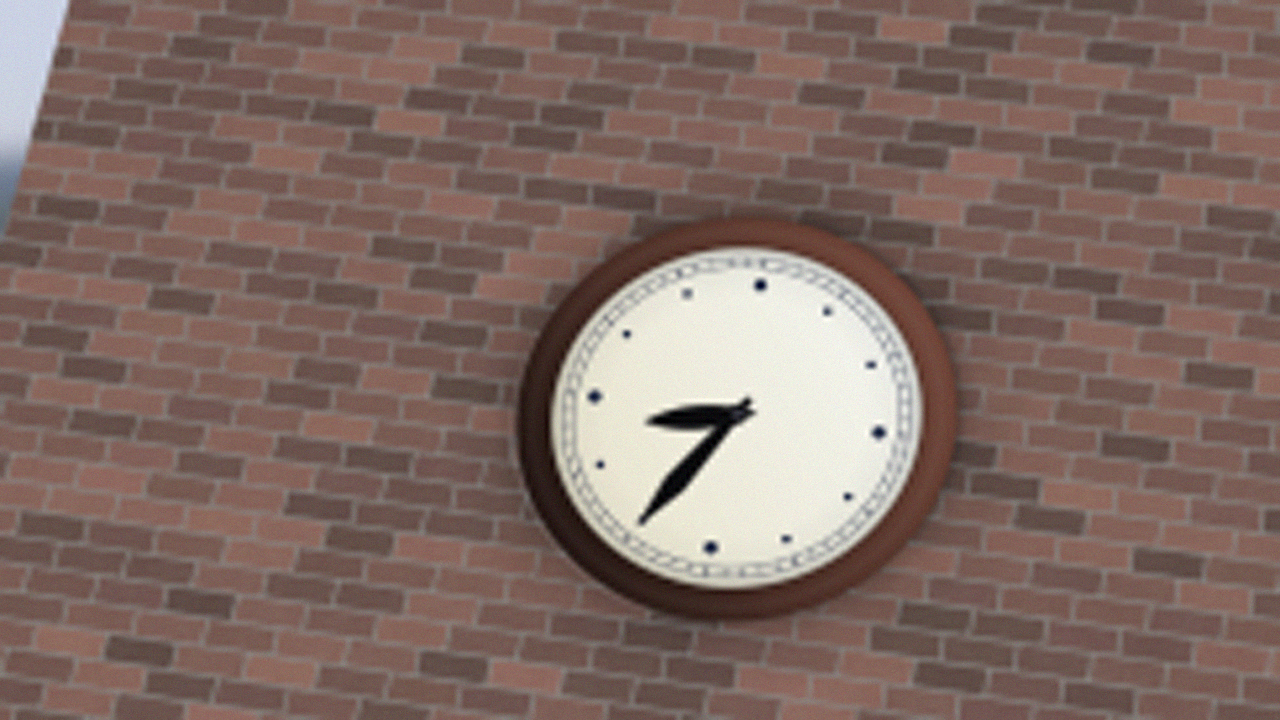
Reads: 8.35
